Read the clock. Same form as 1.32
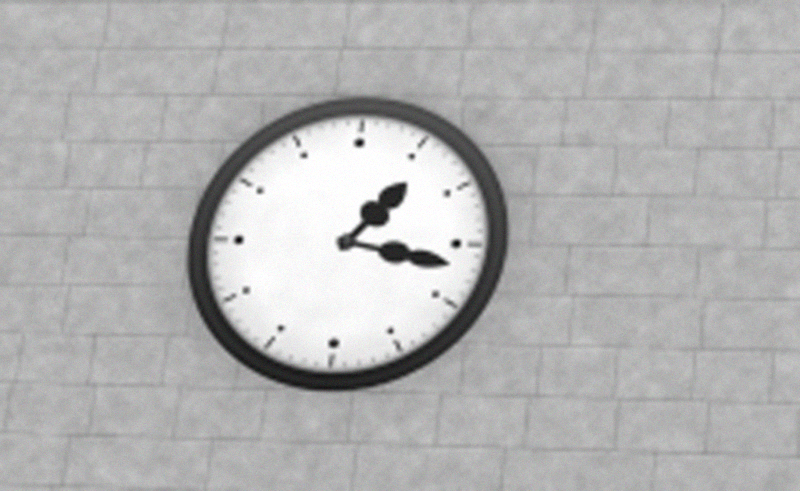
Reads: 1.17
